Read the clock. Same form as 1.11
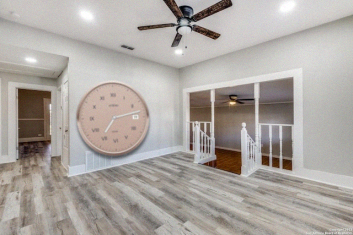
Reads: 7.13
